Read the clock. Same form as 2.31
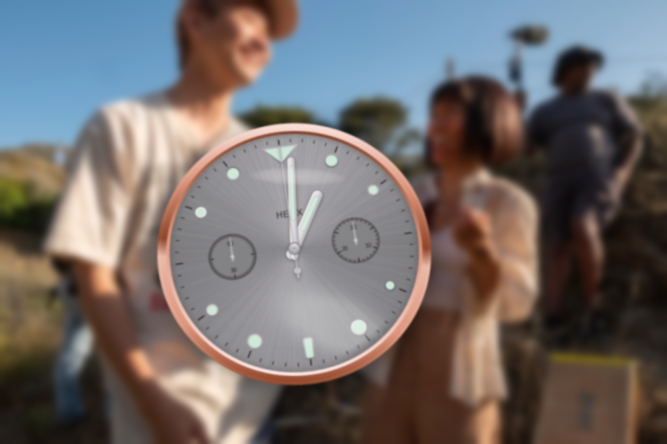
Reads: 1.01
